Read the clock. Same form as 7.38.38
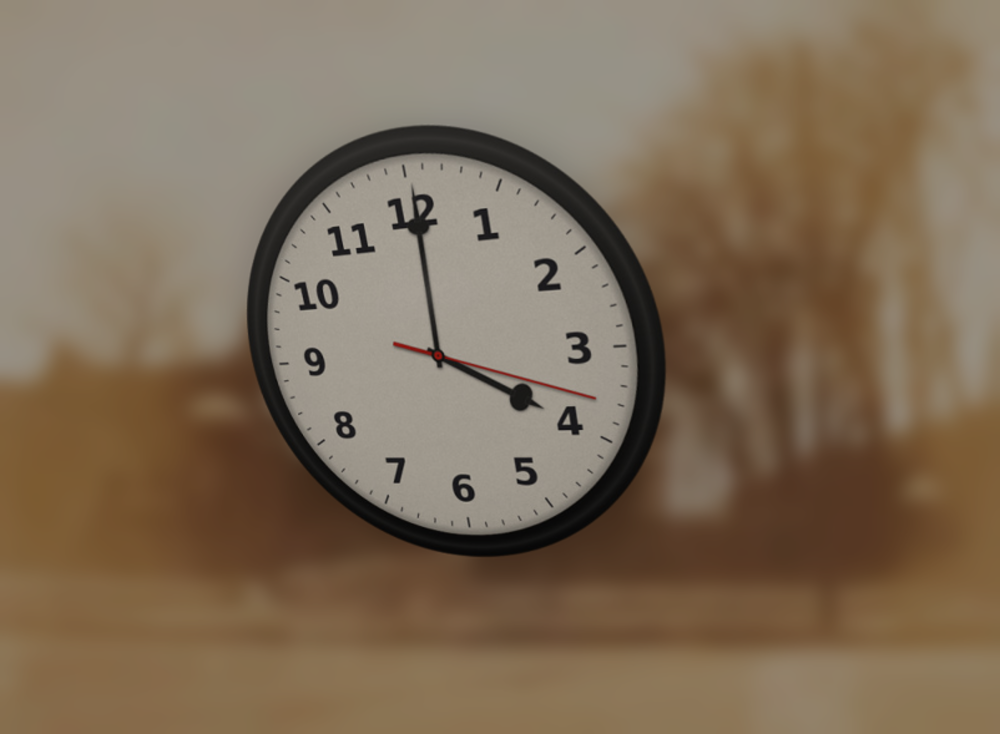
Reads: 4.00.18
